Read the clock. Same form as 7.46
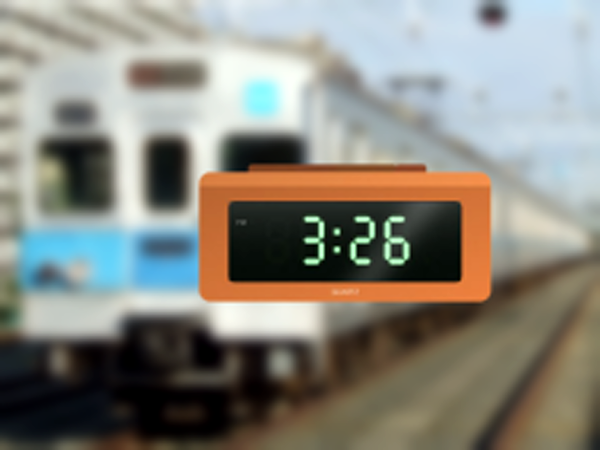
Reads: 3.26
